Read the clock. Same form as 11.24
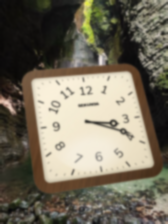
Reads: 3.19
